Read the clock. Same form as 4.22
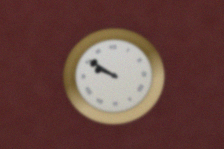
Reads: 9.51
